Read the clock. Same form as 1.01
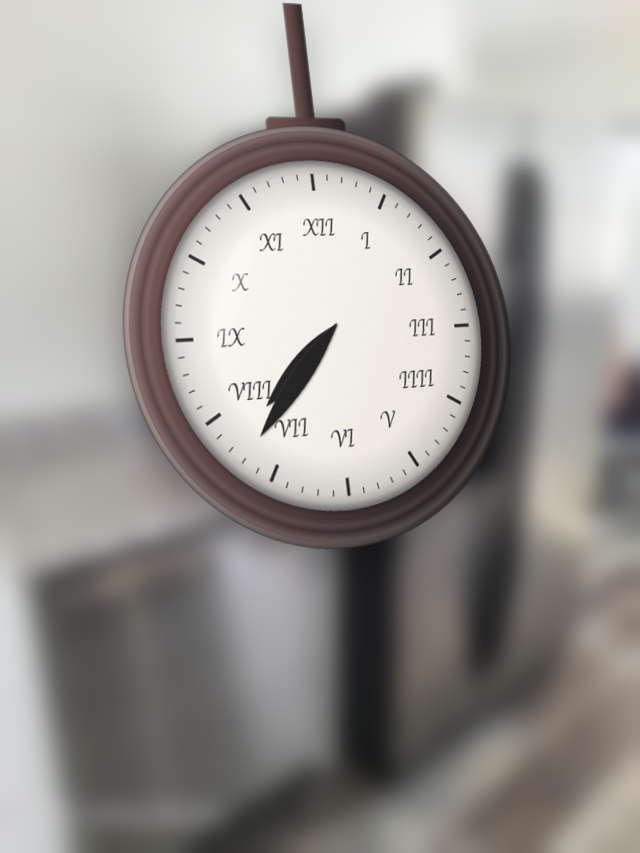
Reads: 7.37
